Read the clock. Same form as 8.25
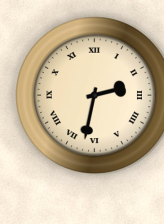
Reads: 2.32
